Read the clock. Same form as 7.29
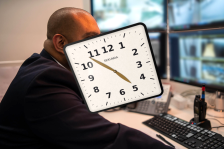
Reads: 4.53
